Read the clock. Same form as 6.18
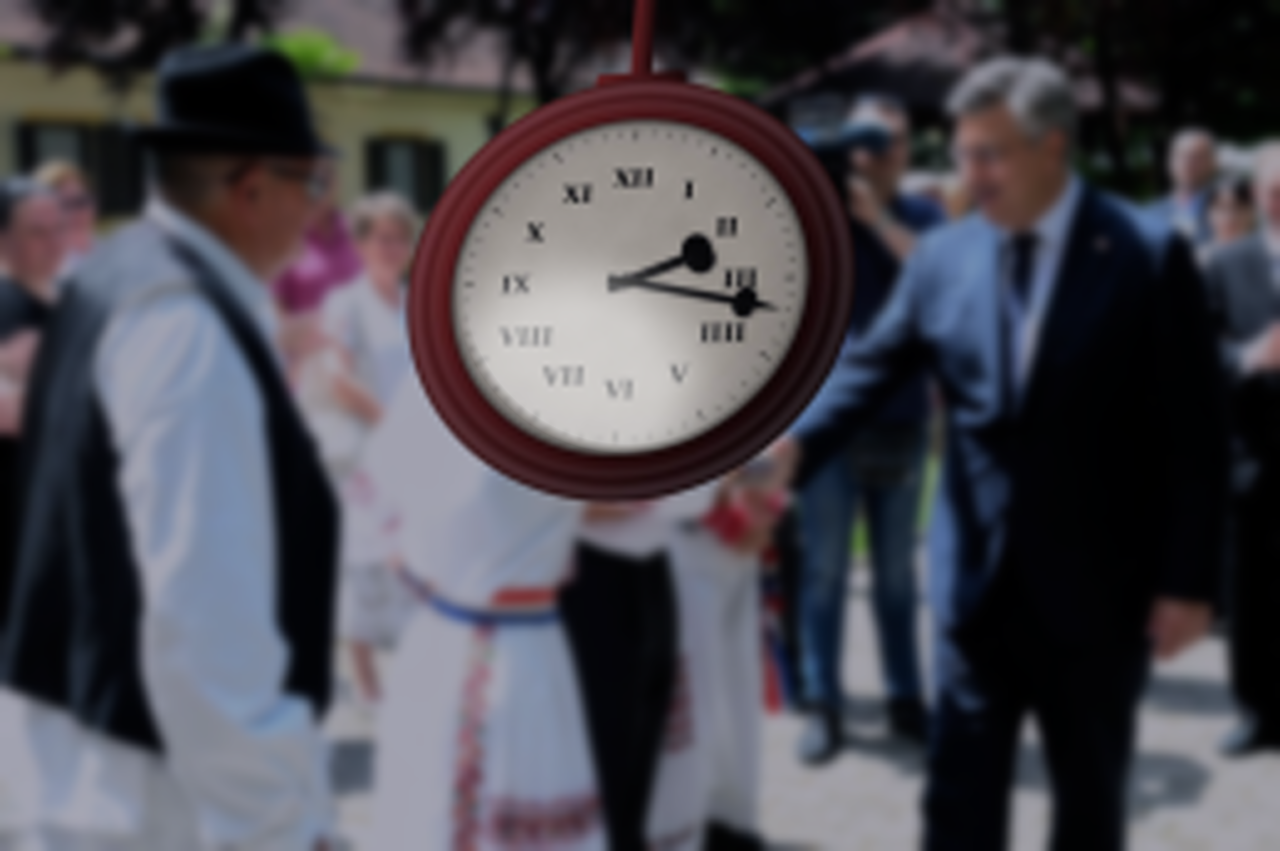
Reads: 2.17
